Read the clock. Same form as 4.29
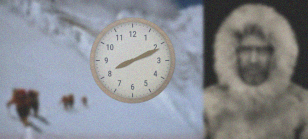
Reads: 8.11
